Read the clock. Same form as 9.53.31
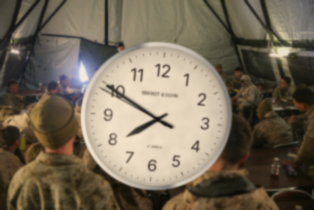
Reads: 7.49.49
